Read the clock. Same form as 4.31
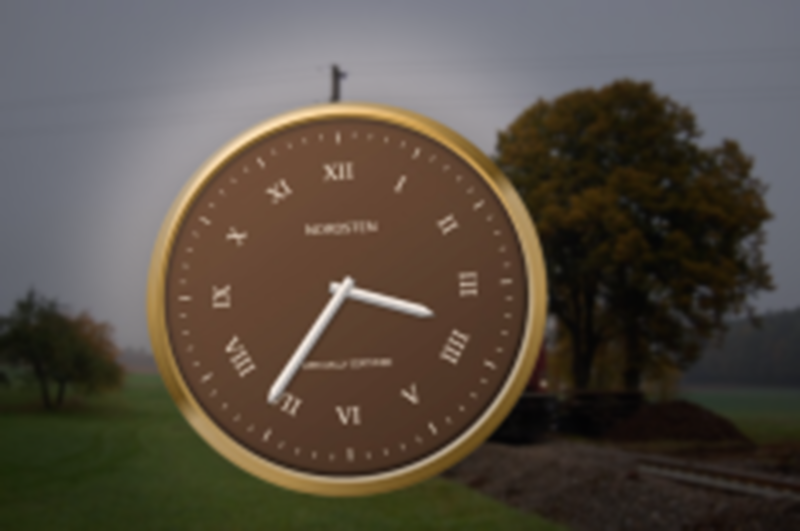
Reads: 3.36
